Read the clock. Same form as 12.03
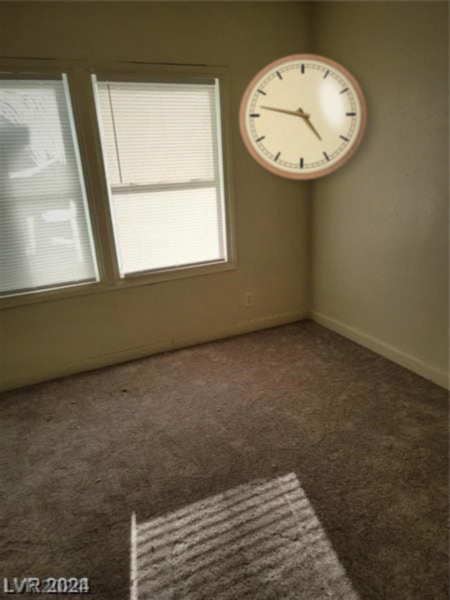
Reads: 4.47
